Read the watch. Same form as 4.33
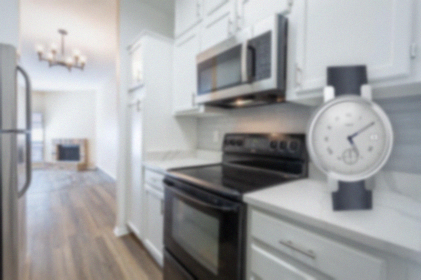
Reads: 5.10
